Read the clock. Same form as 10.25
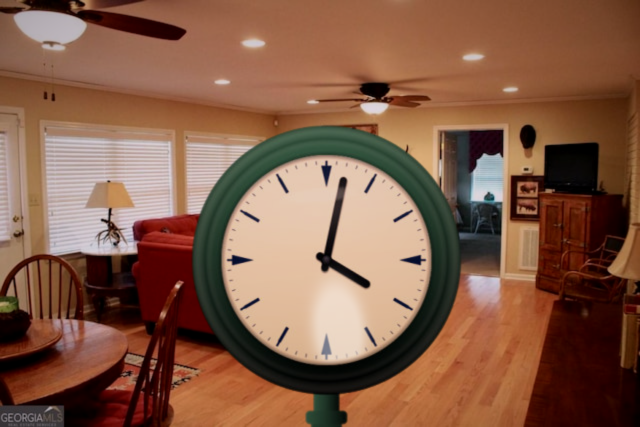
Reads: 4.02
